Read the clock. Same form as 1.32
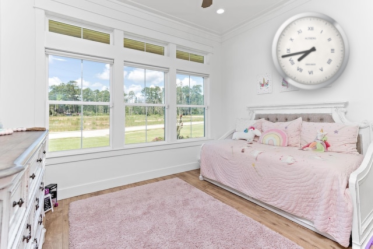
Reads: 7.43
